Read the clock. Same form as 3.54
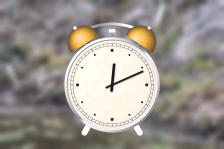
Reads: 12.11
